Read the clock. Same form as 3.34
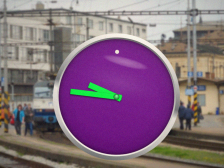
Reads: 9.46
